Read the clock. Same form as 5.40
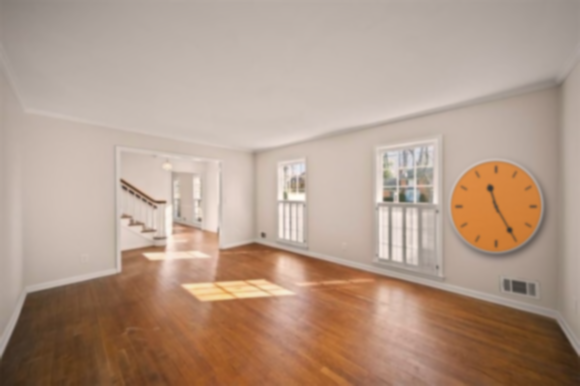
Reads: 11.25
